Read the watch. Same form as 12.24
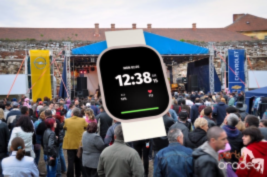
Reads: 12.38
